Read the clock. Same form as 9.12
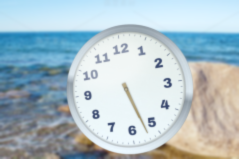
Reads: 5.27
